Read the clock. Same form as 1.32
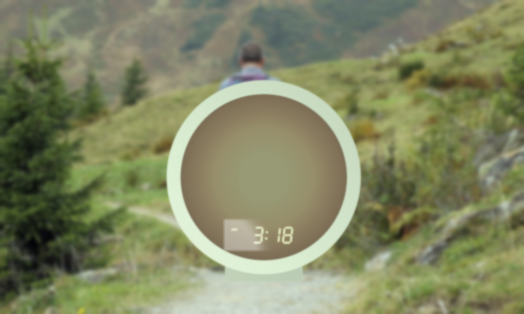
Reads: 3.18
